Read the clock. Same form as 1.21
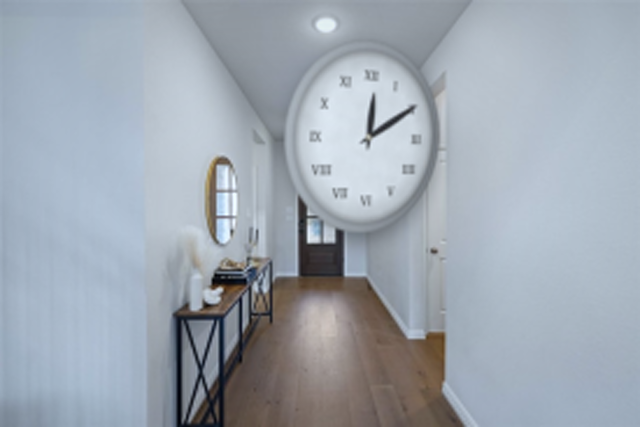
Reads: 12.10
